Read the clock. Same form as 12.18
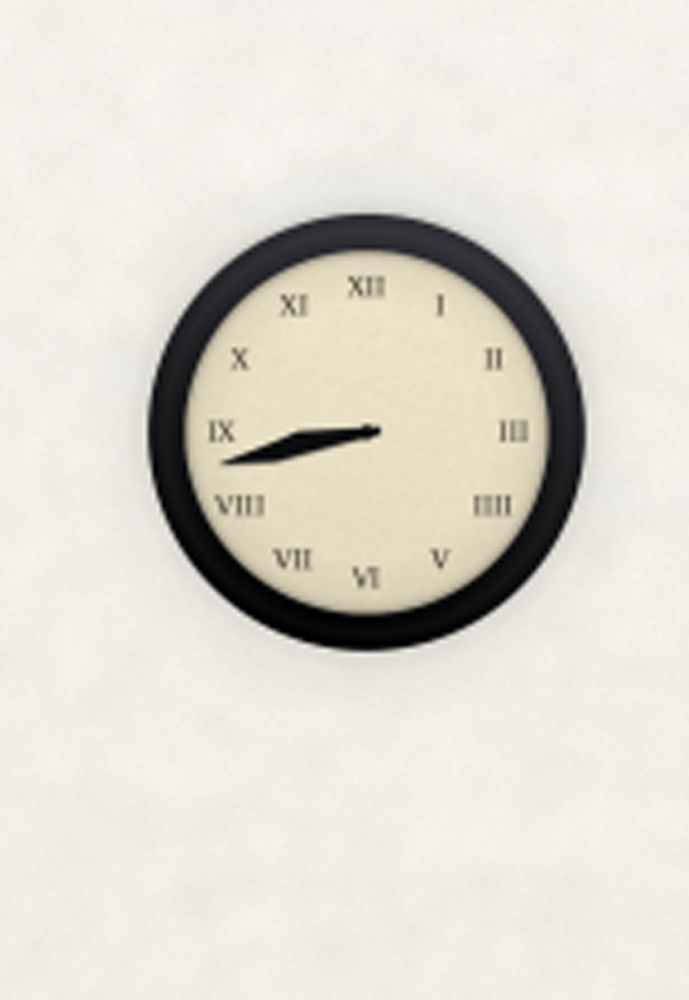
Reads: 8.43
